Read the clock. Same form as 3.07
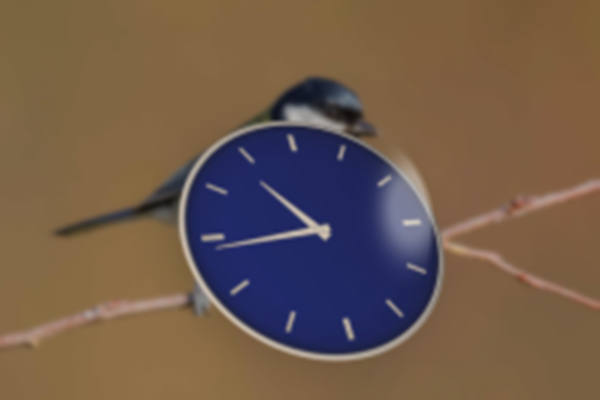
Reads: 10.44
